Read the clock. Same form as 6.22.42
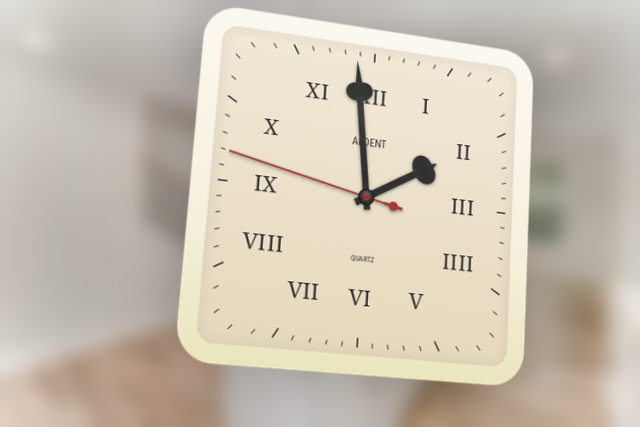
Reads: 1.58.47
